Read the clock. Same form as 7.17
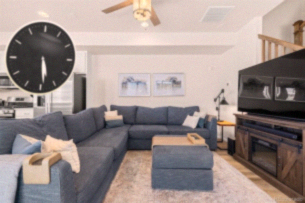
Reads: 5.29
